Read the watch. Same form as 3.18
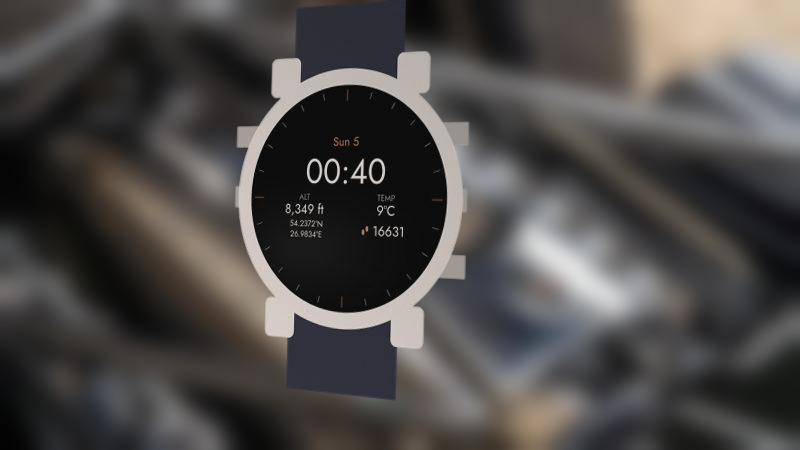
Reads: 0.40
